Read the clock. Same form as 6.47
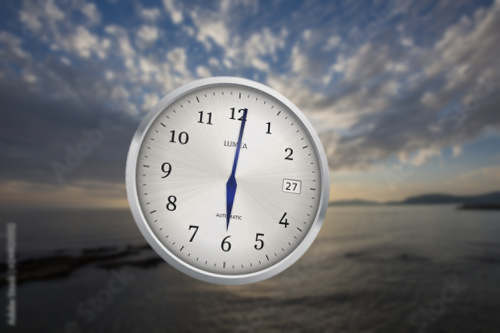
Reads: 6.01
